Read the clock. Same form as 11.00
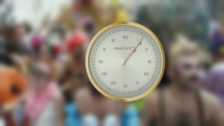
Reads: 1.06
